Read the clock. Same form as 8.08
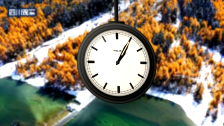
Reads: 1.05
